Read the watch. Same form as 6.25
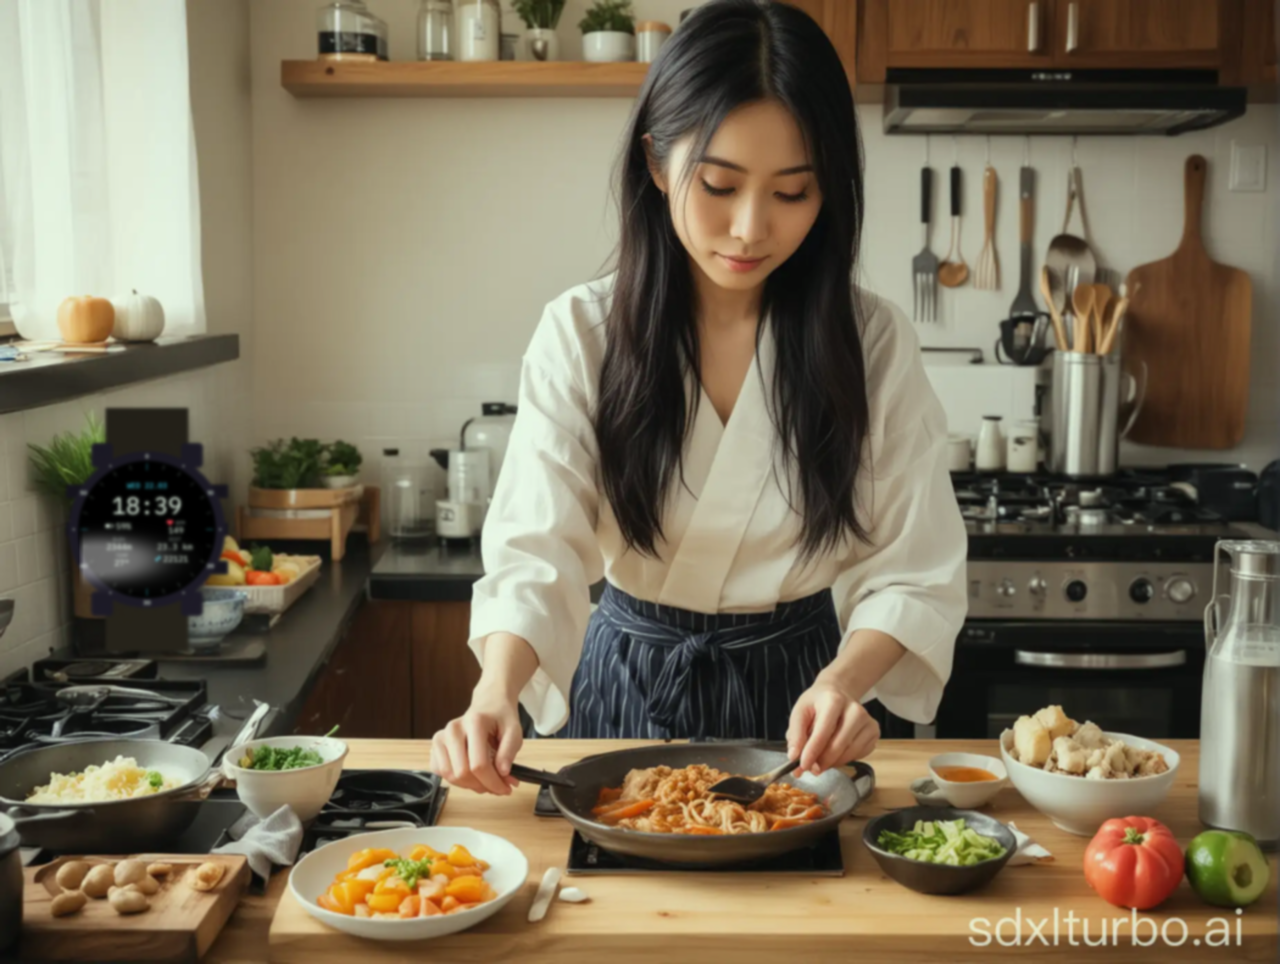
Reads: 18.39
